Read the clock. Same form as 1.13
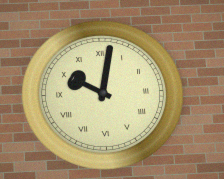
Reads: 10.02
